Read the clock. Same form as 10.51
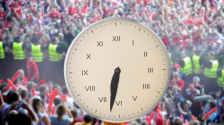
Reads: 6.32
